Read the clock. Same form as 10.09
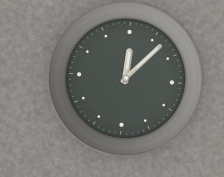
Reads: 12.07
